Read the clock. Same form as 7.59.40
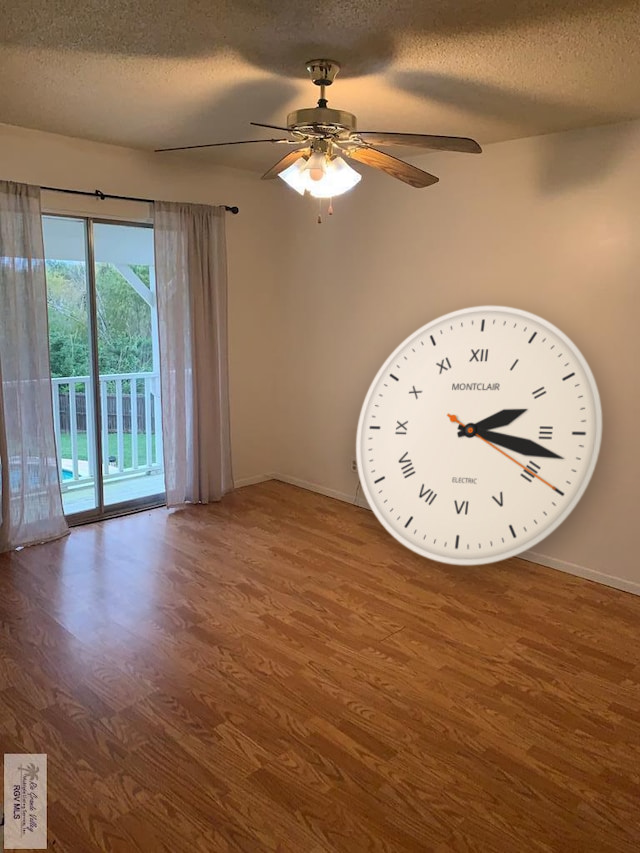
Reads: 2.17.20
